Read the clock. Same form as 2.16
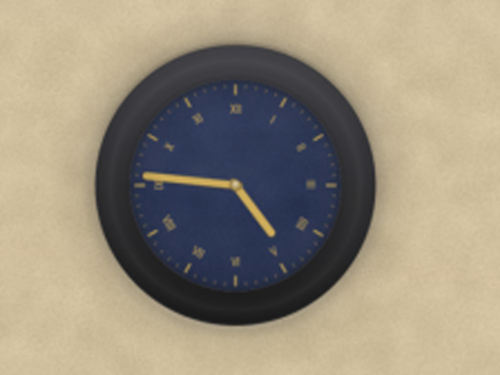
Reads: 4.46
